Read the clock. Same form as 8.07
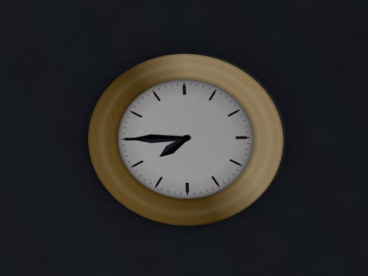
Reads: 7.45
